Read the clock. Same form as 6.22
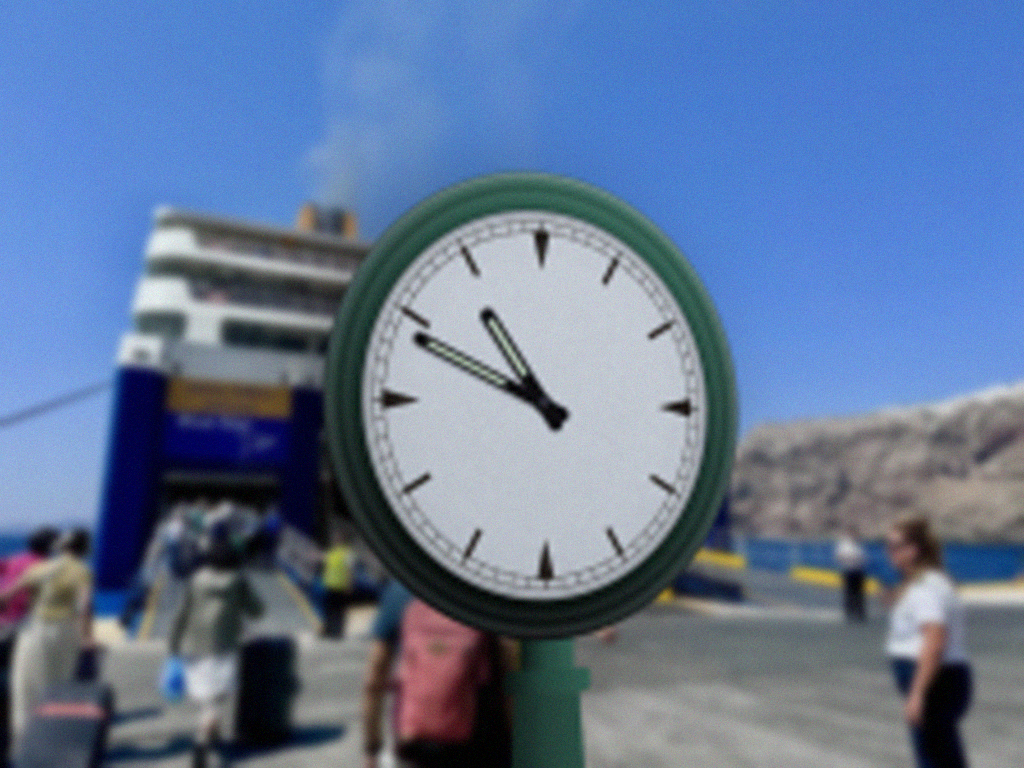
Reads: 10.49
